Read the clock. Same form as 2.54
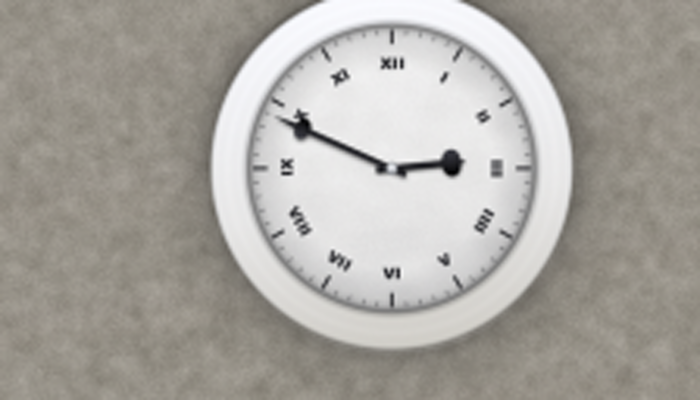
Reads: 2.49
